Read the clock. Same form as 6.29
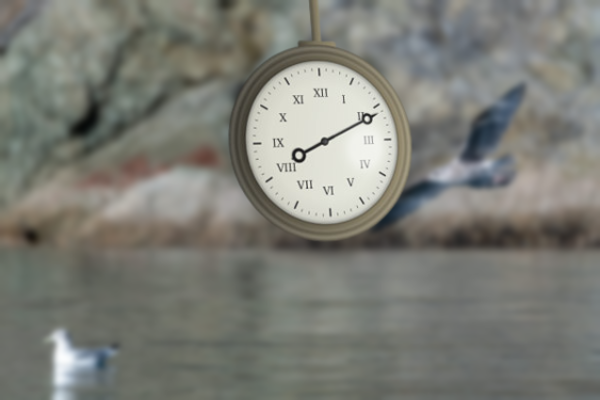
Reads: 8.11
